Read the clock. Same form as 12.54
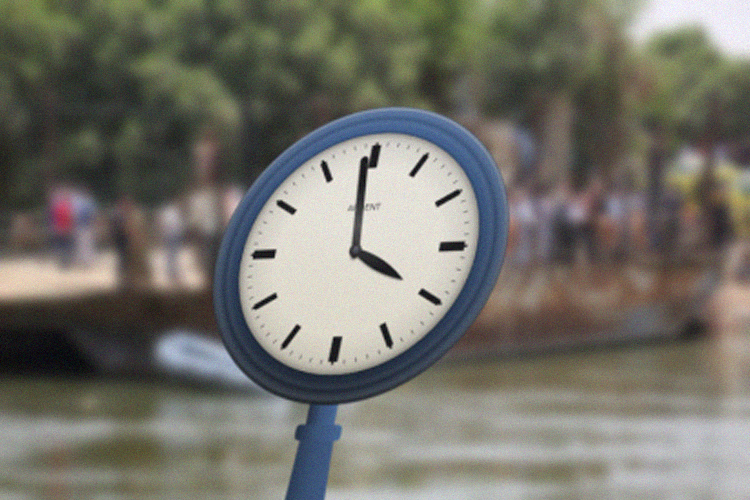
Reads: 3.59
